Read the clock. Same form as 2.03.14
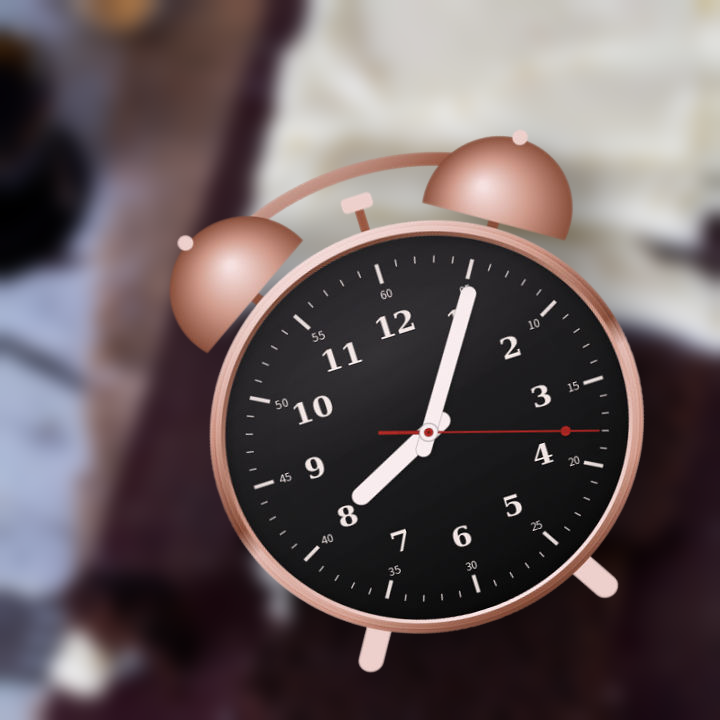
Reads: 8.05.18
